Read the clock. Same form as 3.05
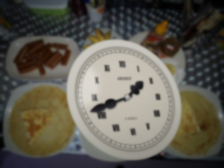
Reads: 1.42
